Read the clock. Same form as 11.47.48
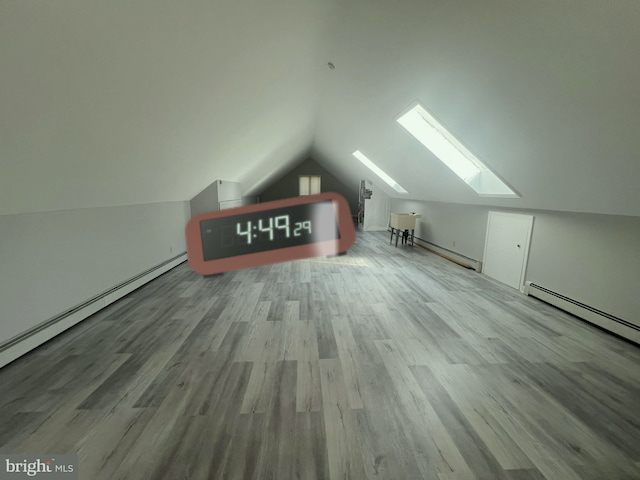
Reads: 4.49.29
